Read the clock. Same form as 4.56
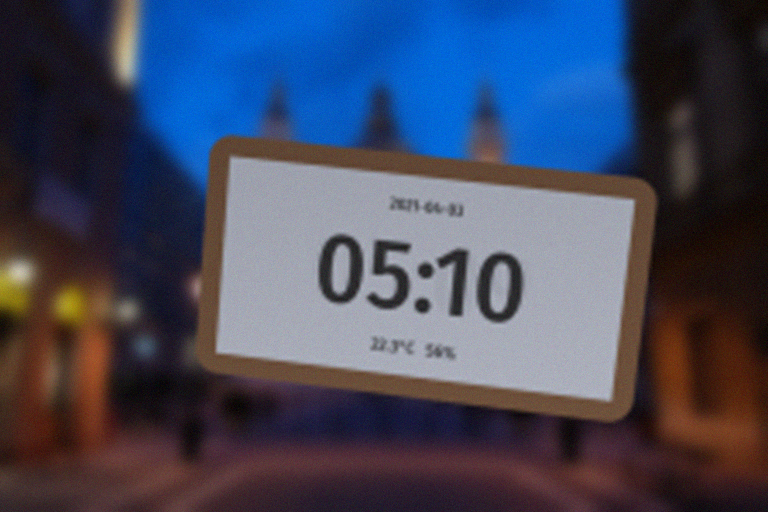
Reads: 5.10
